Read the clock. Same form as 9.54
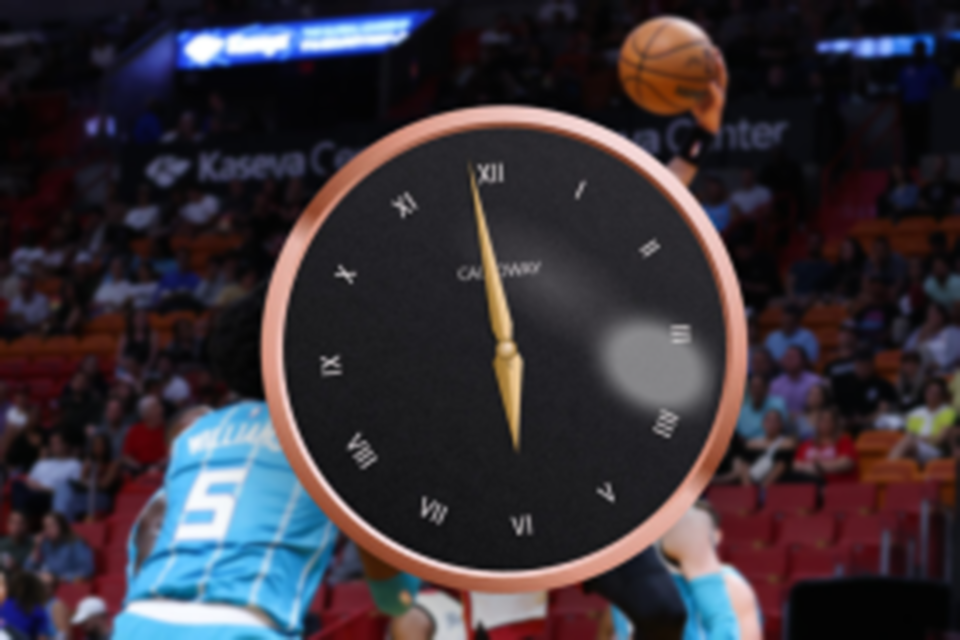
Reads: 5.59
